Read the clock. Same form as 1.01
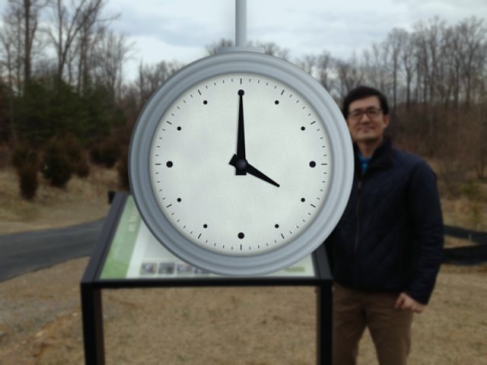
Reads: 4.00
